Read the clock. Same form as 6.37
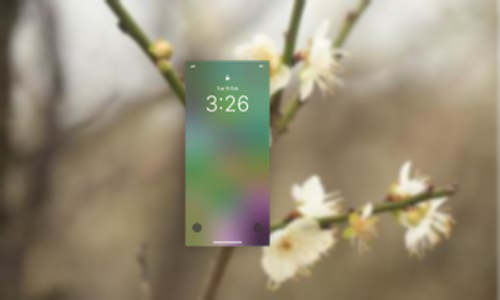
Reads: 3.26
